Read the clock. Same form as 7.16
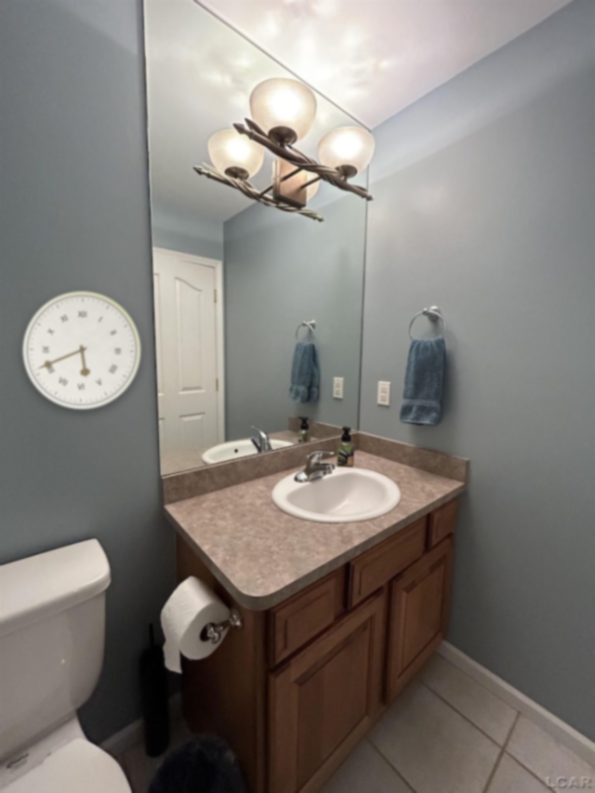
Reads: 5.41
